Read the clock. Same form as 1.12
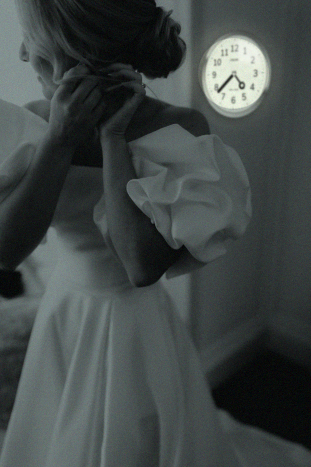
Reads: 4.38
